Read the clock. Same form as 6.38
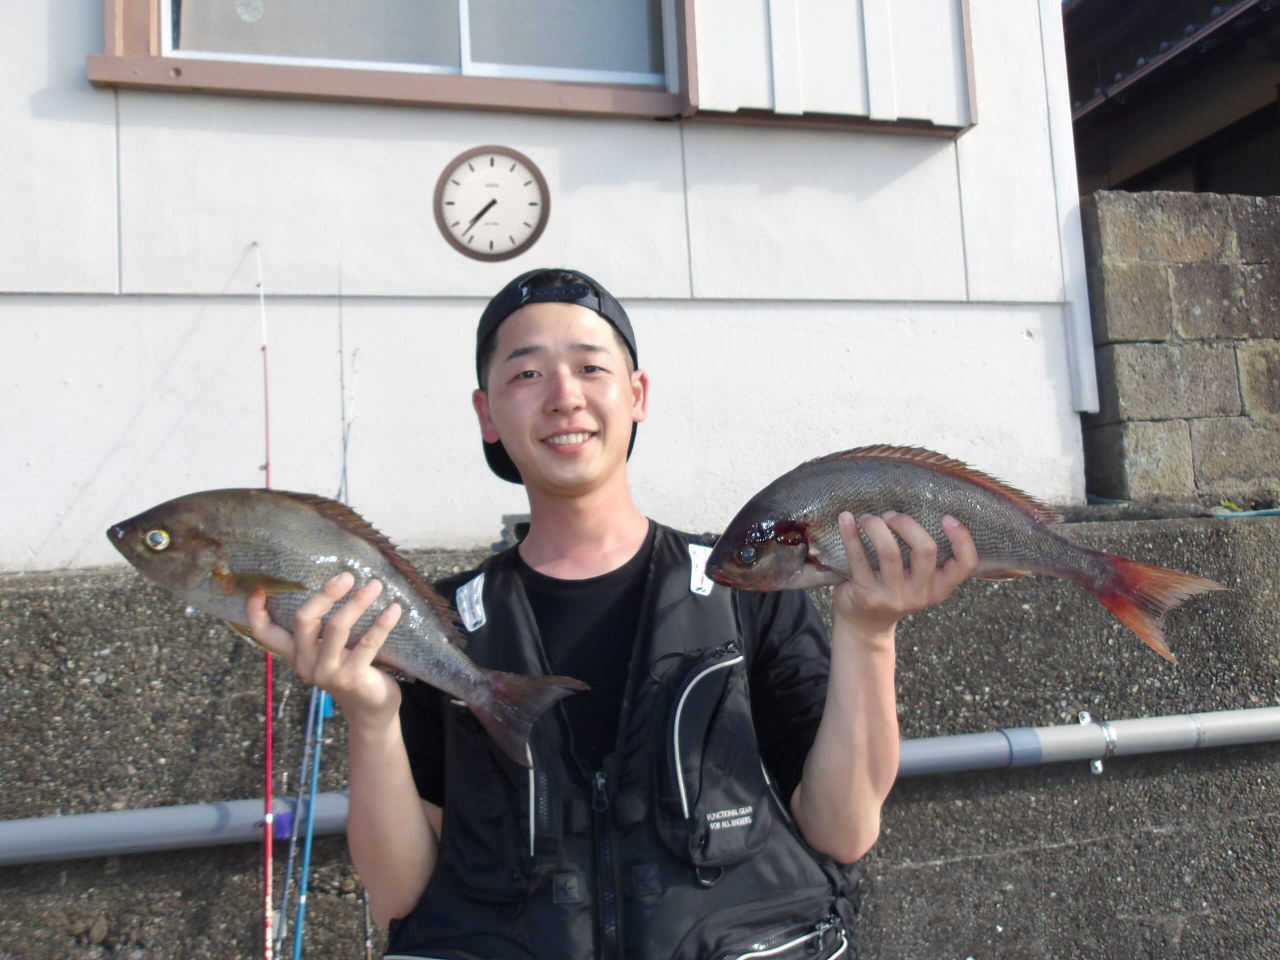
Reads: 7.37
